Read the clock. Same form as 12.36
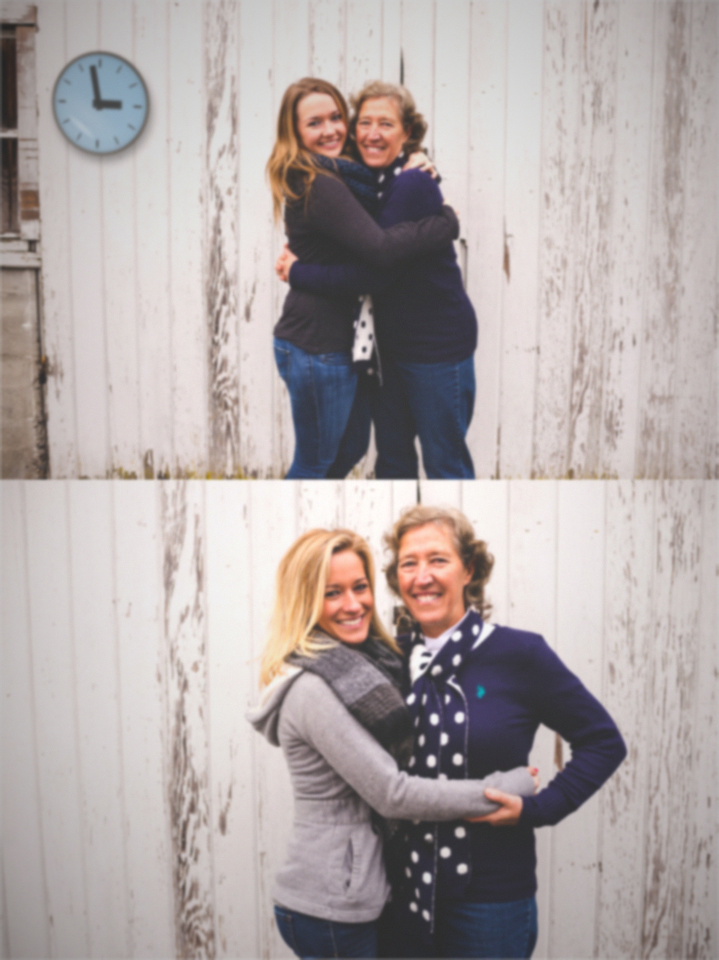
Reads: 2.58
